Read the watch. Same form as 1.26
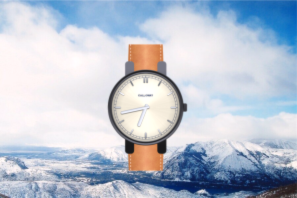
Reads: 6.43
